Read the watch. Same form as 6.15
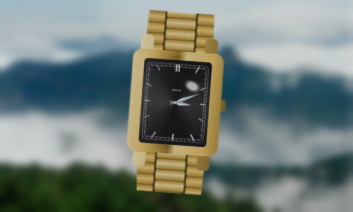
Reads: 3.11
